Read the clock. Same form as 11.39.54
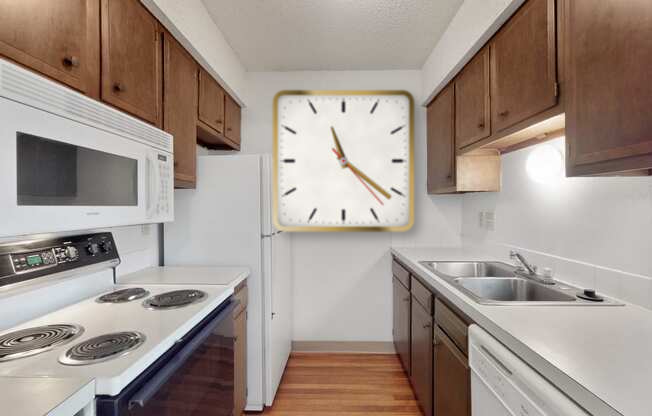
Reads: 11.21.23
